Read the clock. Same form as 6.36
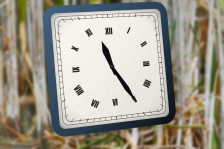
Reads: 11.25
